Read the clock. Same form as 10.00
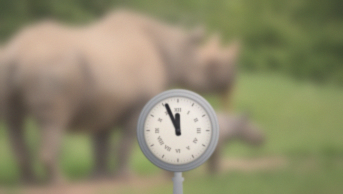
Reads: 11.56
